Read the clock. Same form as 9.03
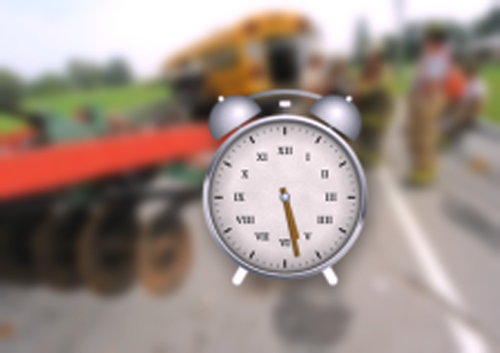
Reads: 5.28
